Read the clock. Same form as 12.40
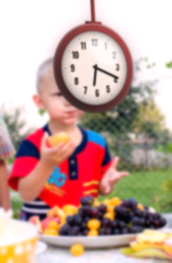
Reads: 6.19
